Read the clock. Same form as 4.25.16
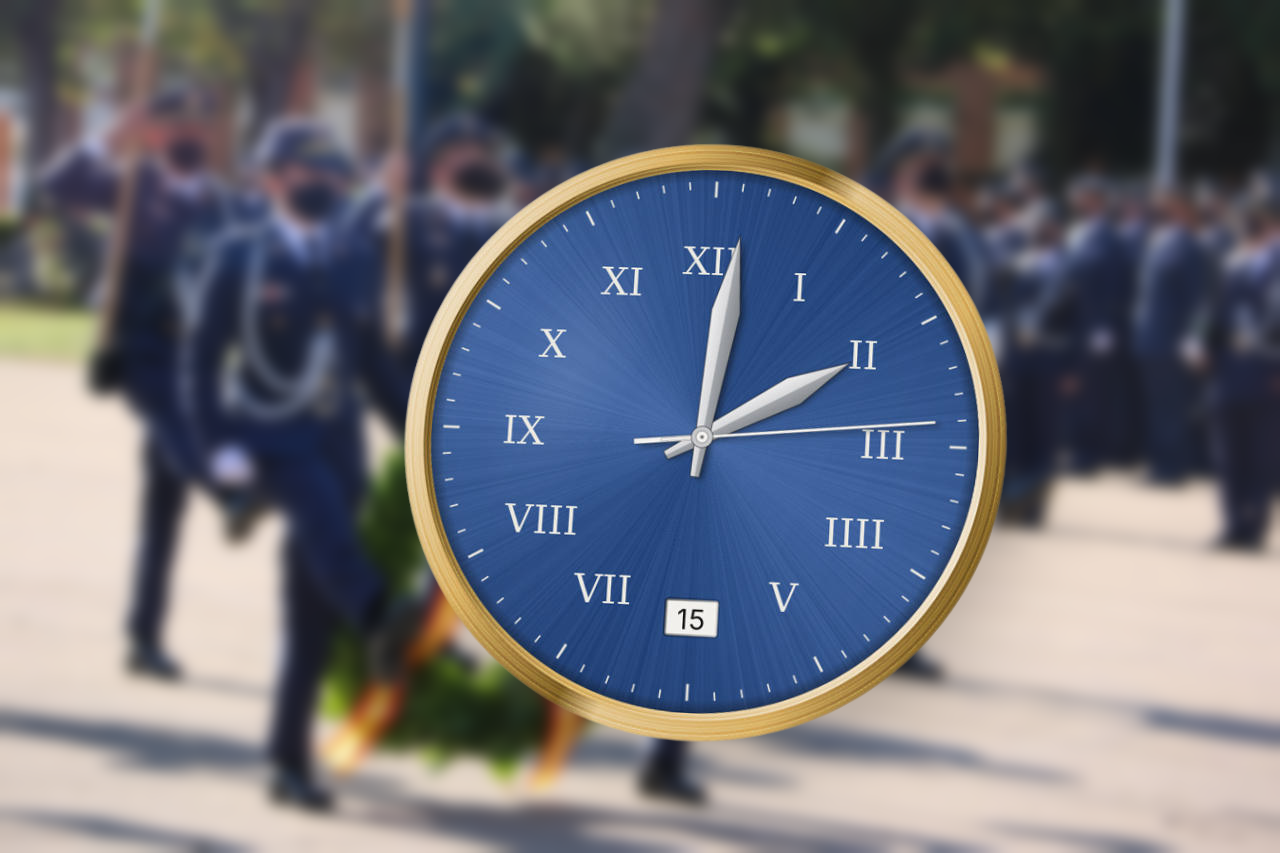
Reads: 2.01.14
